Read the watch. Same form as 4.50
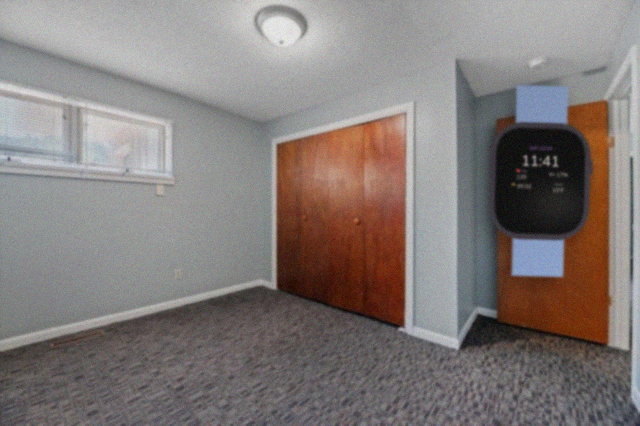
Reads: 11.41
